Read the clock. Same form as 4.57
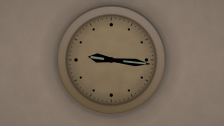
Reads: 9.16
